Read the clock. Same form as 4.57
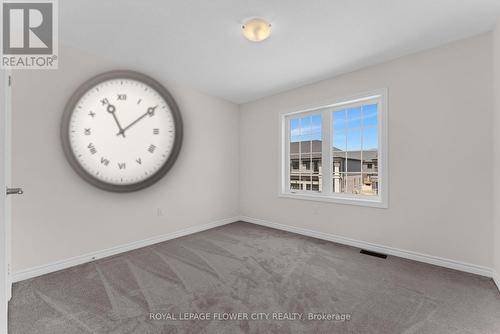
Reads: 11.09
